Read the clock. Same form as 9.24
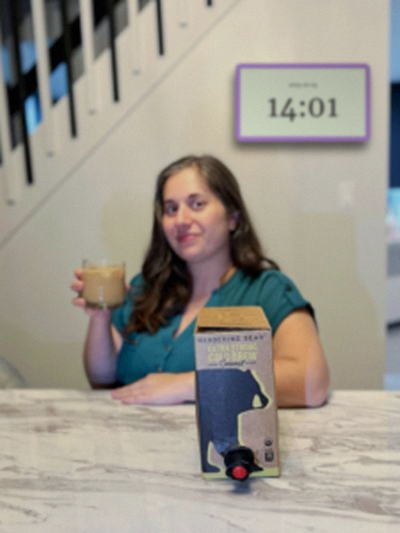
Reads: 14.01
